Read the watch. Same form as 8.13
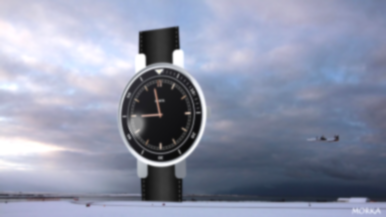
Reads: 8.58
